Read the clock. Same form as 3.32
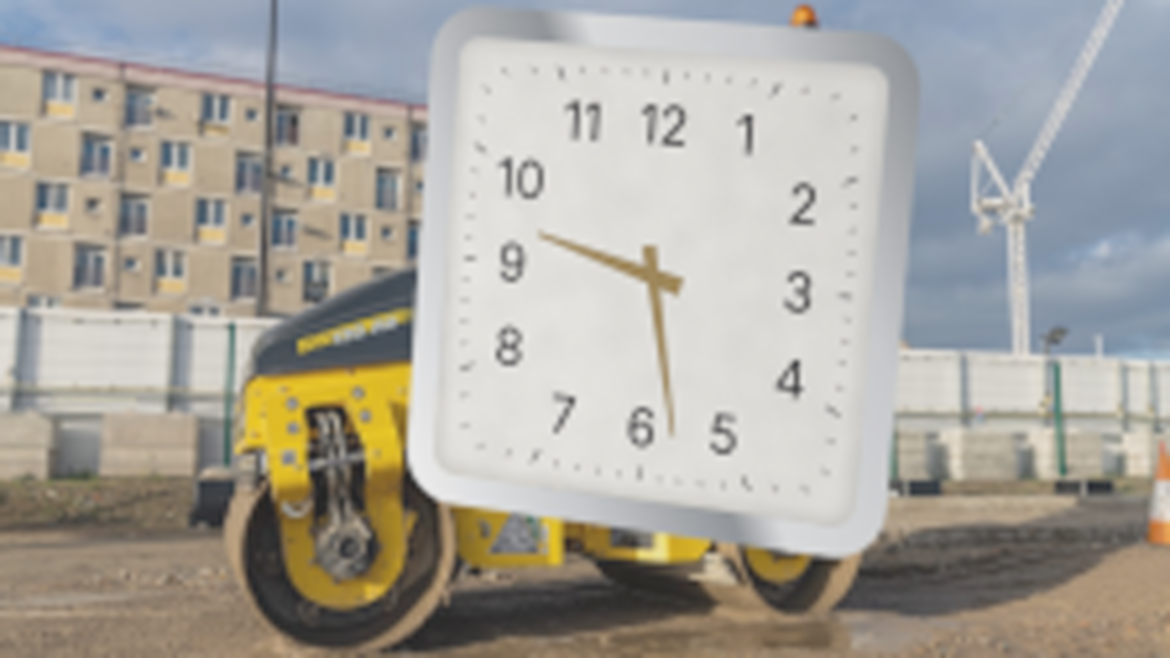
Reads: 9.28
